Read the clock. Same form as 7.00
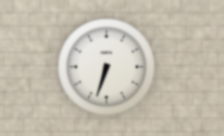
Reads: 6.33
